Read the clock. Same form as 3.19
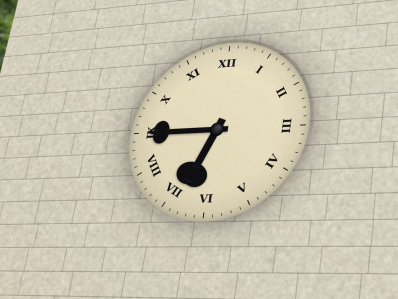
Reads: 6.45
